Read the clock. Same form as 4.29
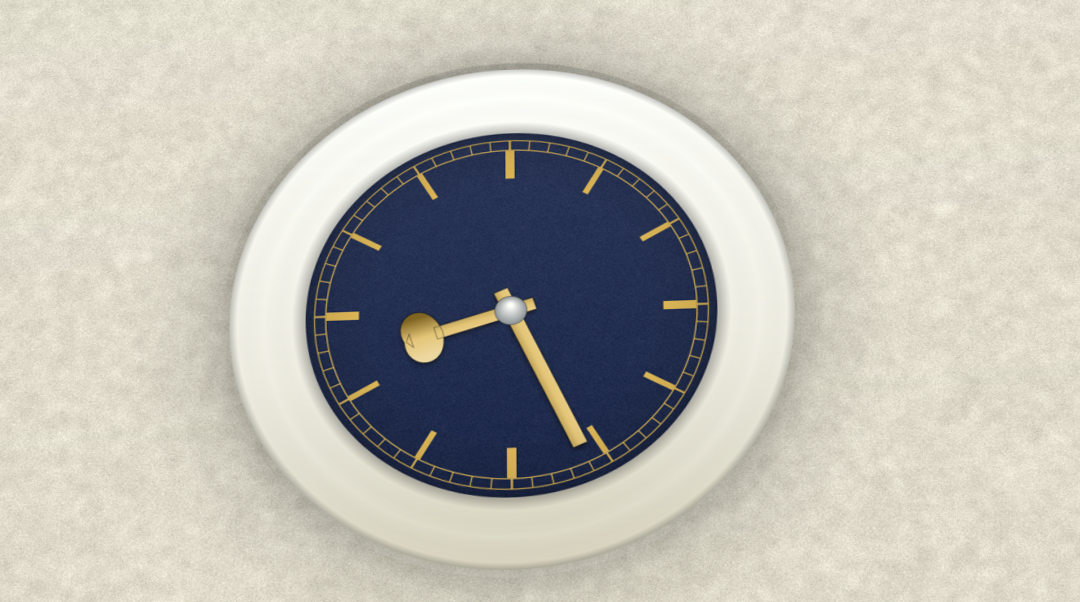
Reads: 8.26
